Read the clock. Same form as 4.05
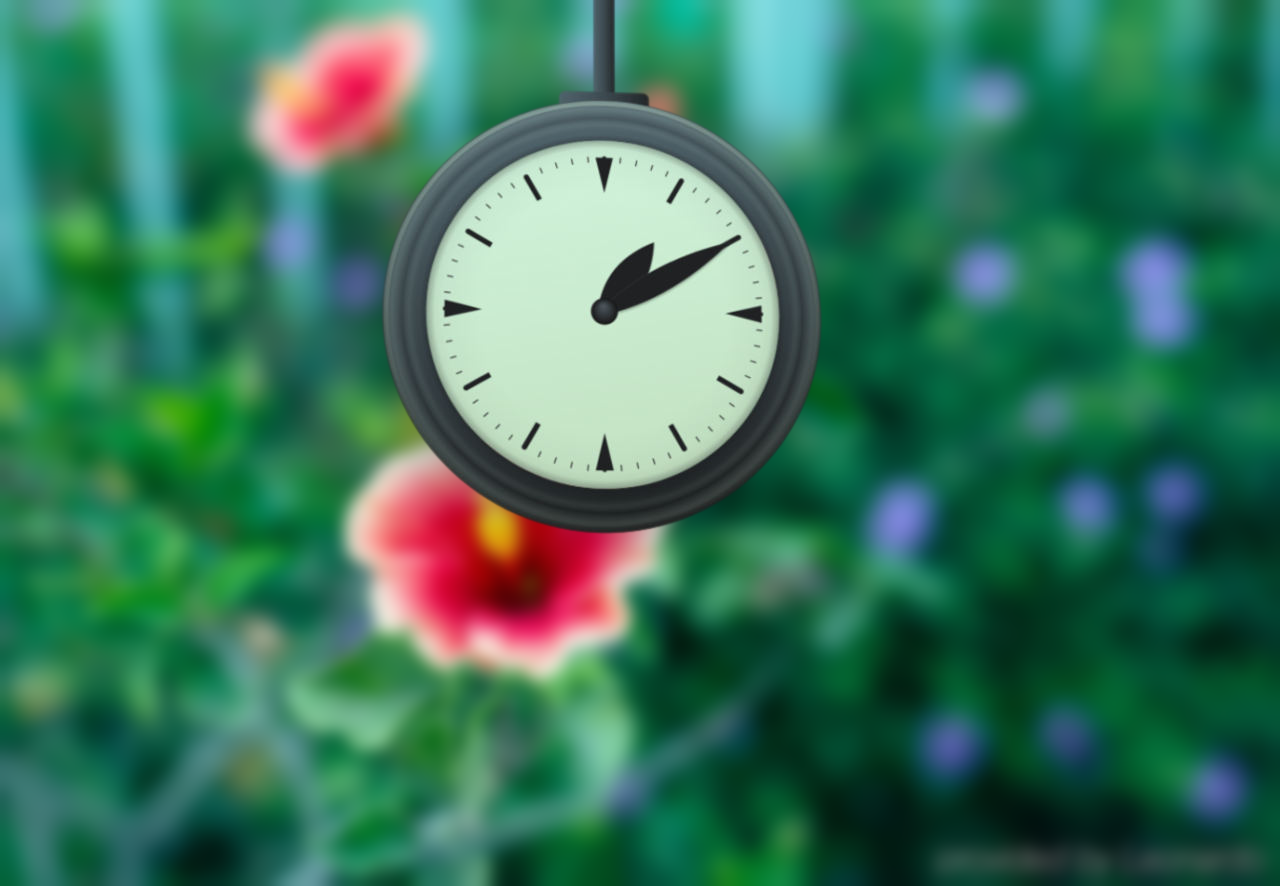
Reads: 1.10
